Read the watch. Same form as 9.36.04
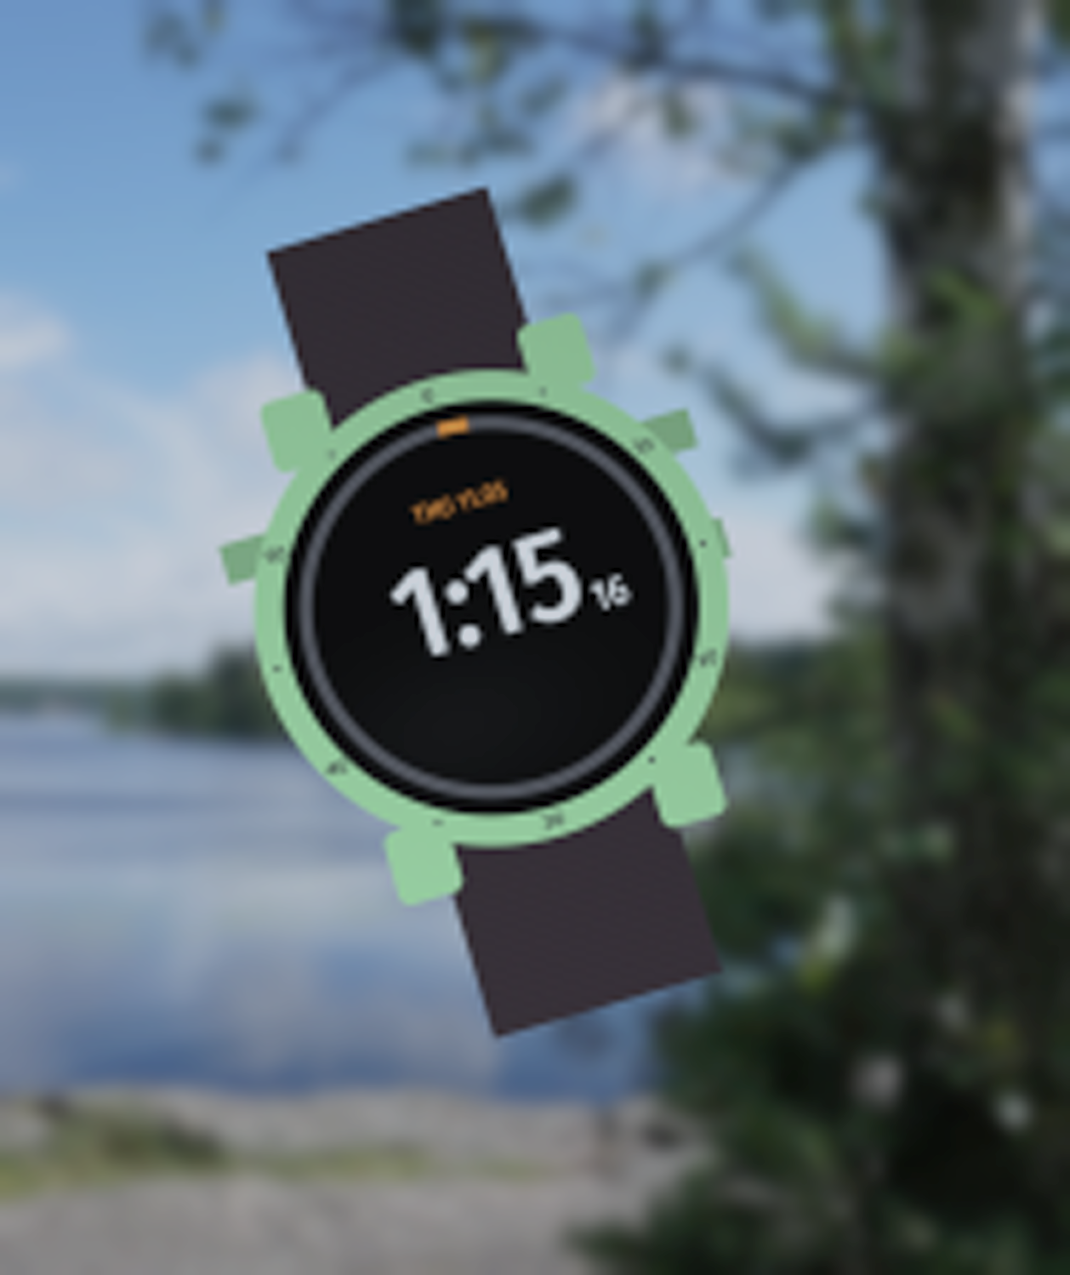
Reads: 1.15.16
